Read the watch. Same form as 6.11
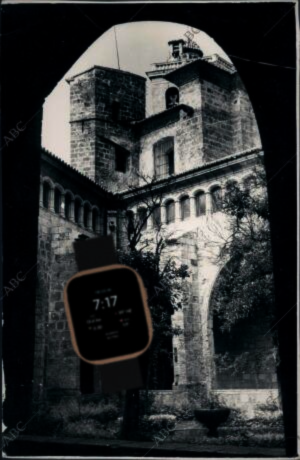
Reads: 7.17
